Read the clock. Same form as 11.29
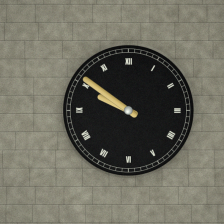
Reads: 9.51
